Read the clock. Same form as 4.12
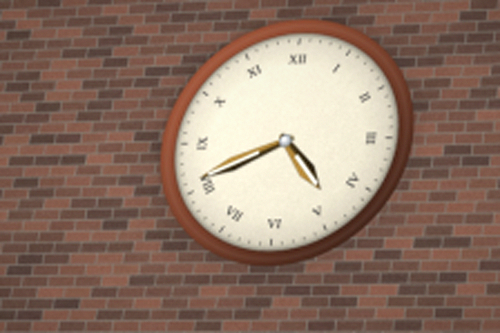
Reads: 4.41
